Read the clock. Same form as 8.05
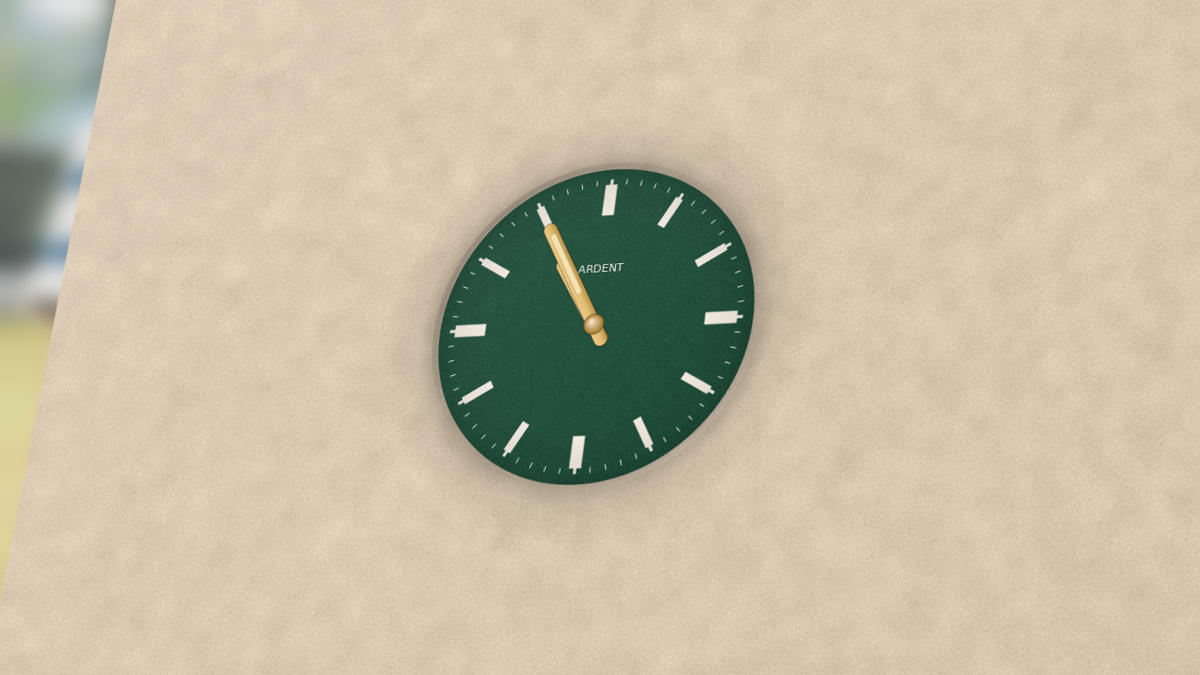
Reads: 10.55
